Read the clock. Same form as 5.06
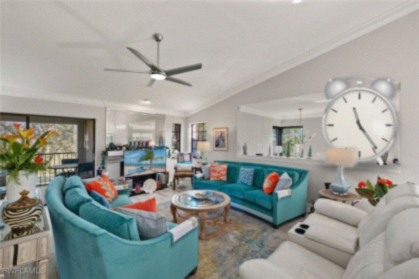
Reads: 11.24
